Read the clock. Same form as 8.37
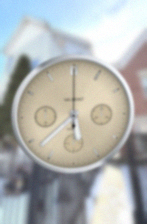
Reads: 5.38
